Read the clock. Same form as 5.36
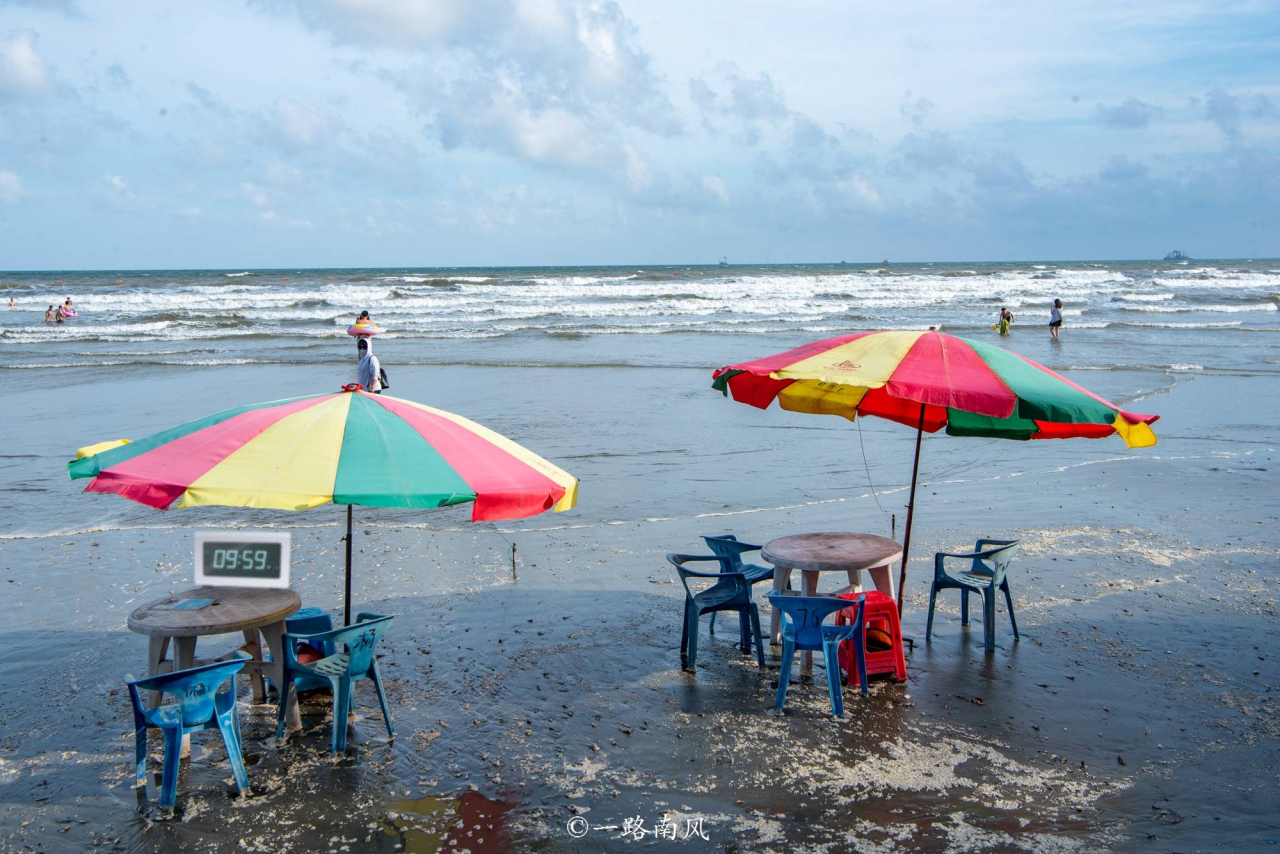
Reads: 9.59
